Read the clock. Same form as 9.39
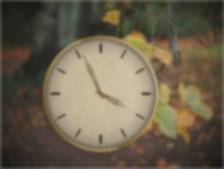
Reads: 3.56
